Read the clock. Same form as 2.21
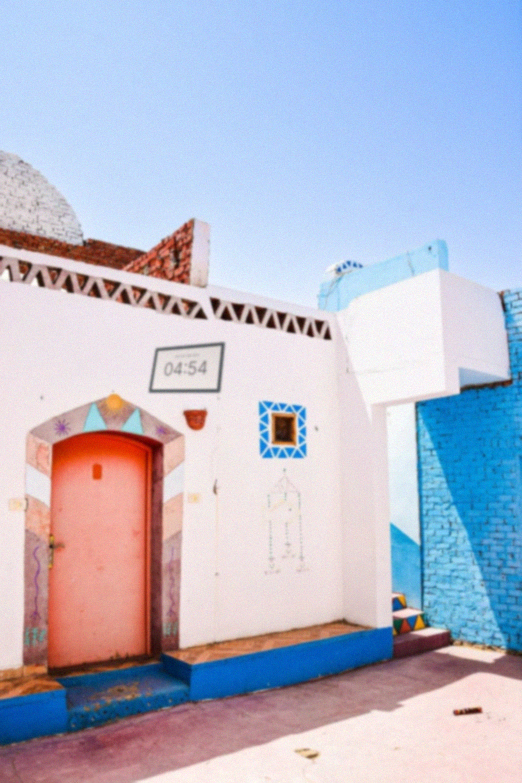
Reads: 4.54
